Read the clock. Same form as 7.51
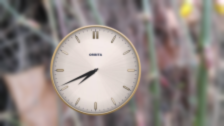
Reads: 7.41
